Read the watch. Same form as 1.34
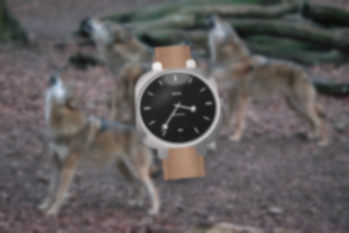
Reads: 3.36
